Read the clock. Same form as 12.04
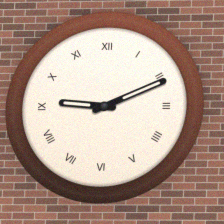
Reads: 9.11
